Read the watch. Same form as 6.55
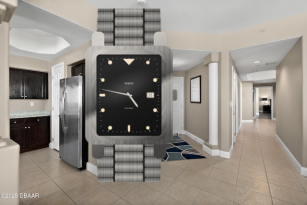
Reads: 4.47
